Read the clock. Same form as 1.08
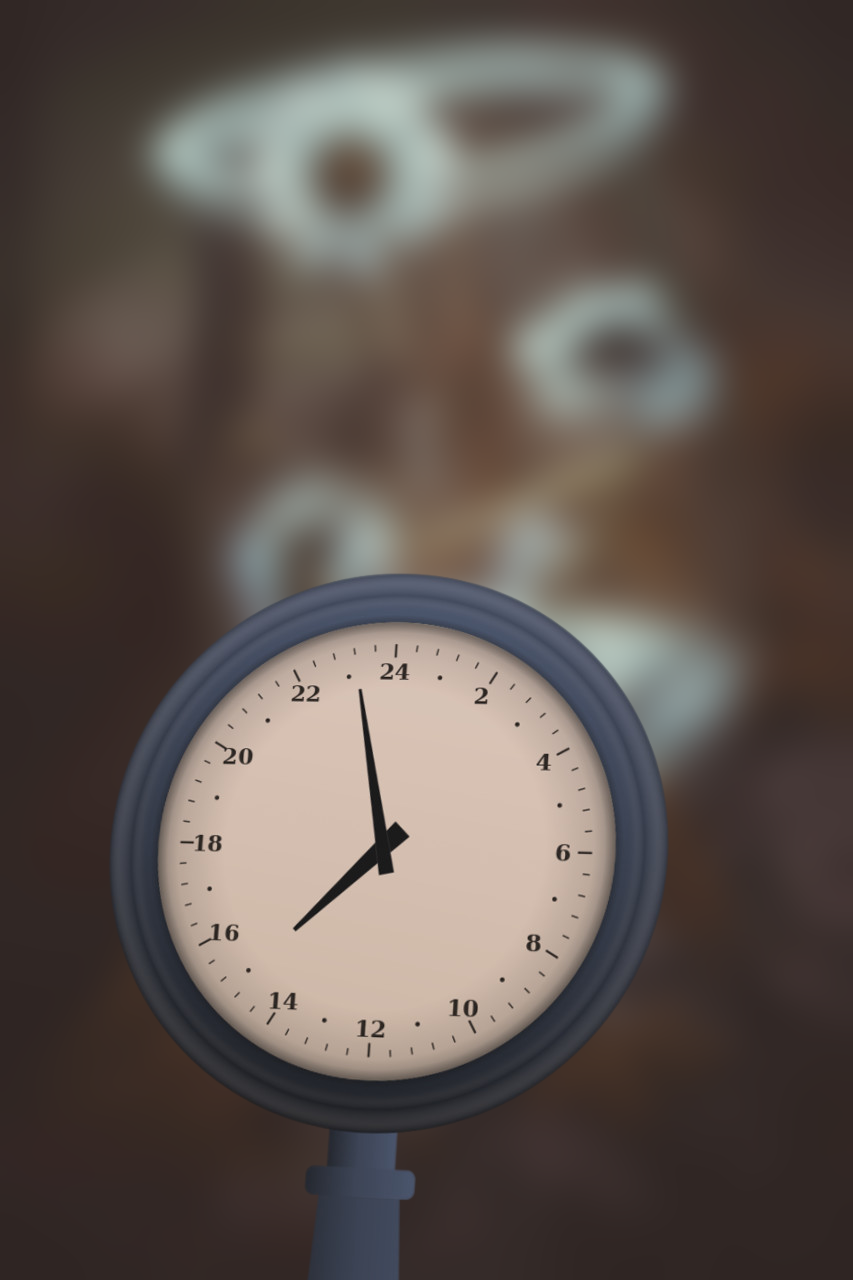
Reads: 14.58
